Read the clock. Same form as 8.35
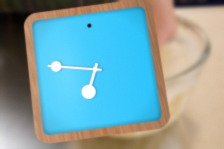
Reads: 6.47
